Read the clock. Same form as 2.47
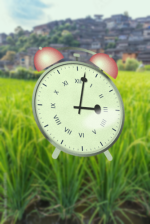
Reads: 3.02
